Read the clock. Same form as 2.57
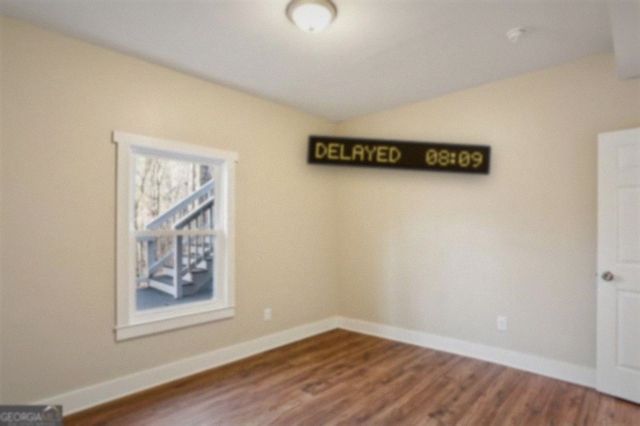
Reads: 8.09
